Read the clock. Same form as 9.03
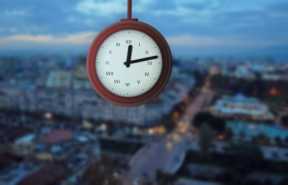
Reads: 12.13
